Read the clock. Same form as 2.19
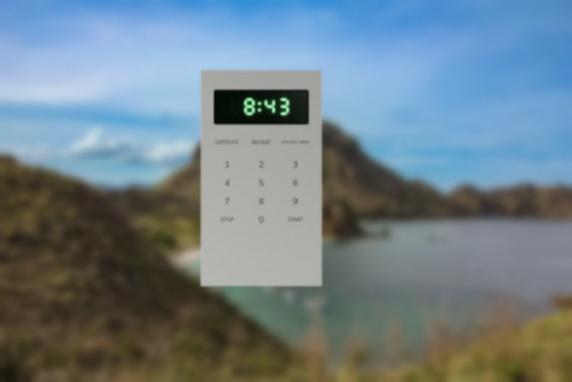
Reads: 8.43
